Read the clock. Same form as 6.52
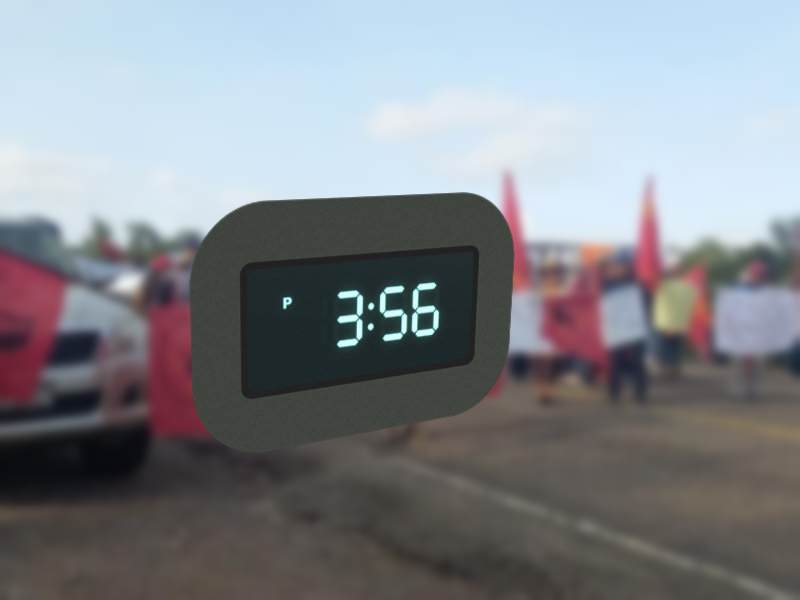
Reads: 3.56
